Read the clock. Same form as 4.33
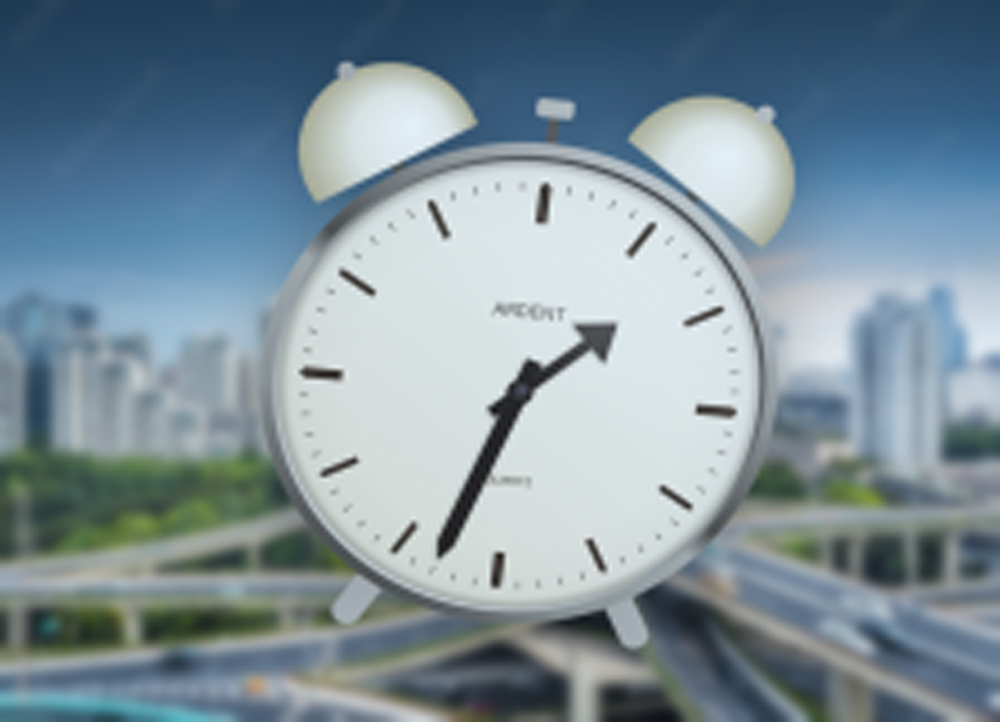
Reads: 1.33
